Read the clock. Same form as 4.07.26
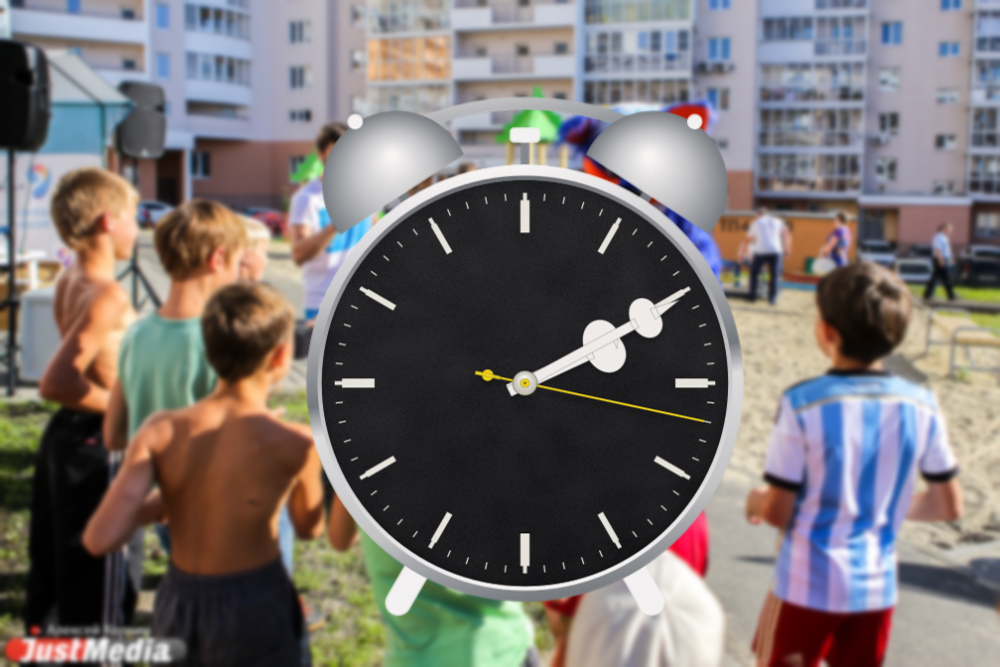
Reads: 2.10.17
